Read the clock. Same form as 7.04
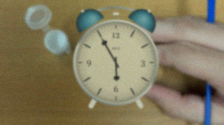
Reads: 5.55
